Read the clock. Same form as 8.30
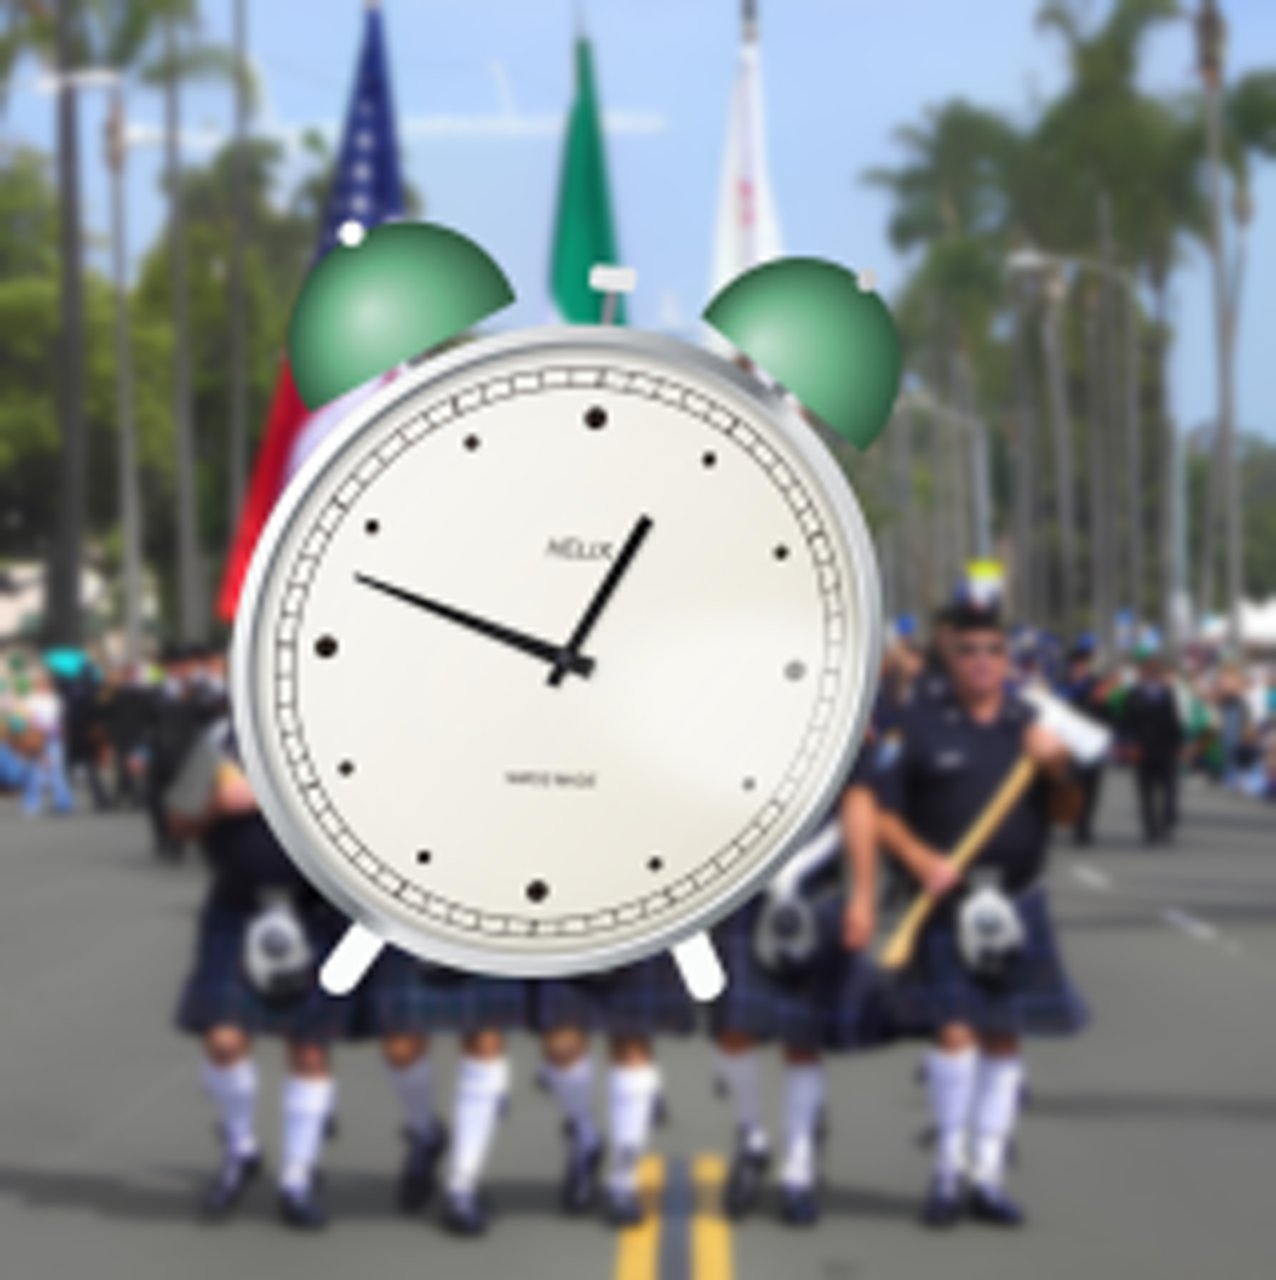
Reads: 12.48
